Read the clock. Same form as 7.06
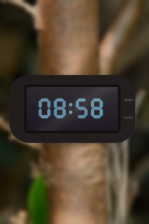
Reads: 8.58
